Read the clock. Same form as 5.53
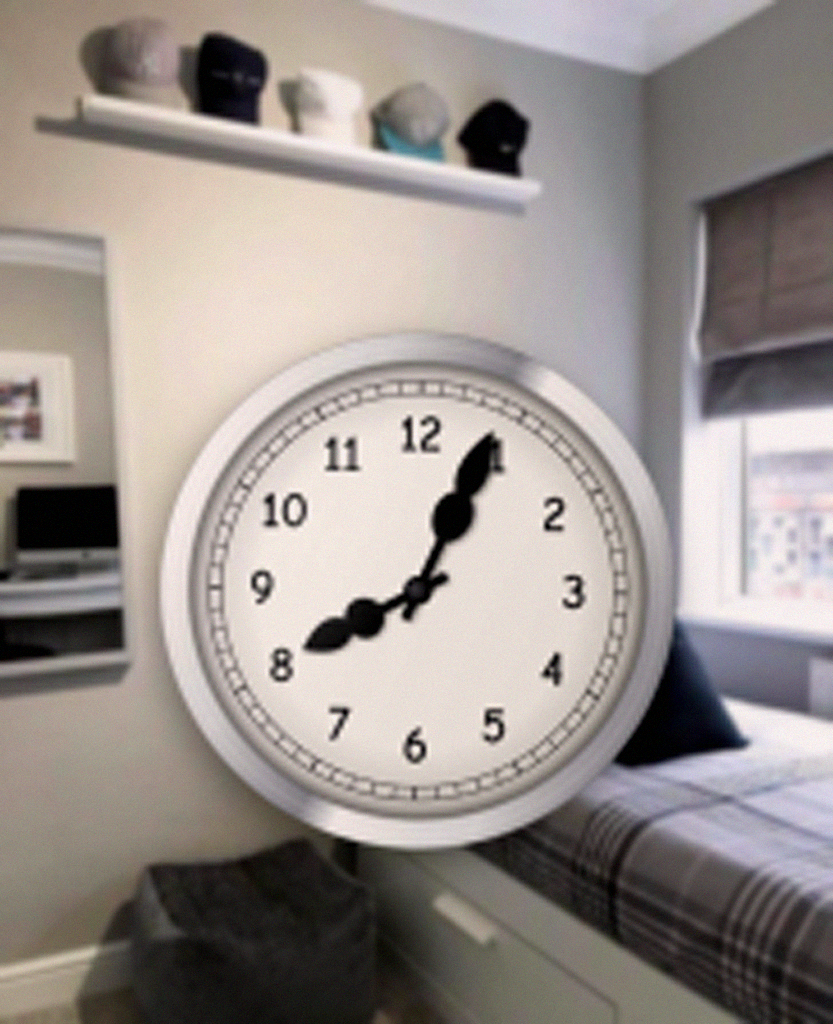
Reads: 8.04
